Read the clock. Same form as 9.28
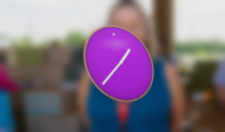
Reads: 1.39
